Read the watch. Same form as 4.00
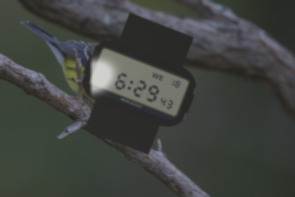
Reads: 6.29
